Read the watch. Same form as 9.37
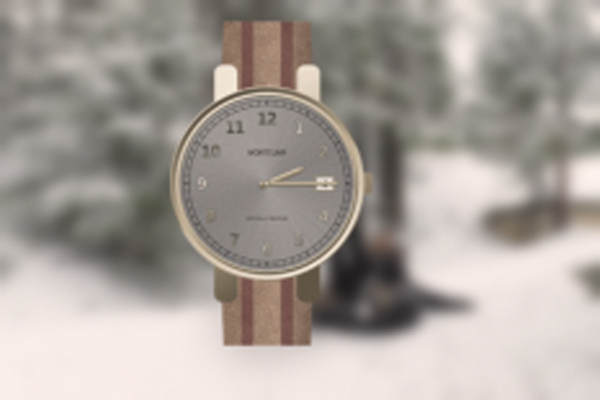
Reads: 2.15
